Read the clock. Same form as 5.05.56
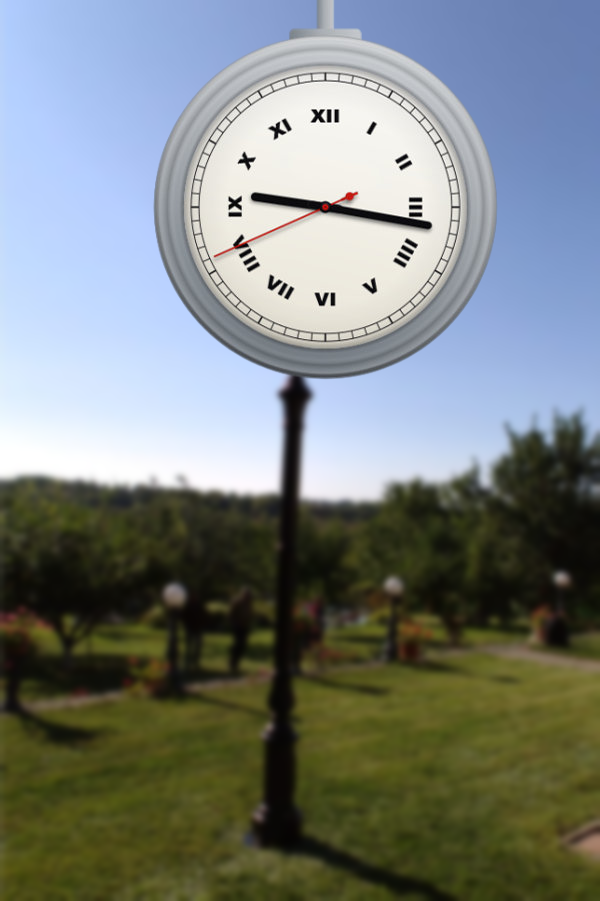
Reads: 9.16.41
